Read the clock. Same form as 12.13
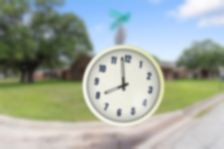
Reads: 7.58
